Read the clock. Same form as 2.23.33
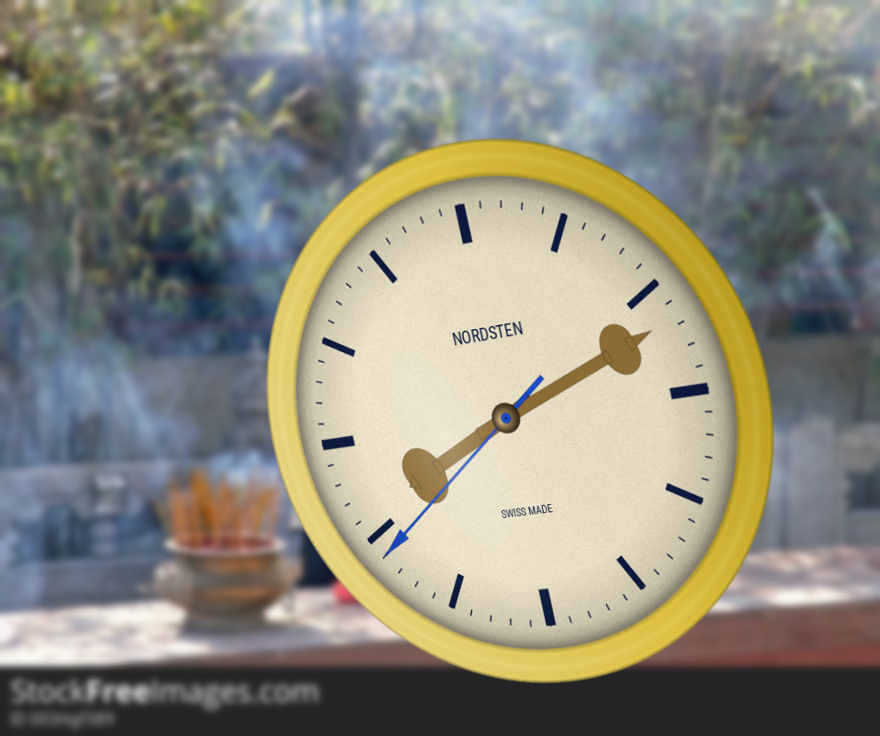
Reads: 8.11.39
